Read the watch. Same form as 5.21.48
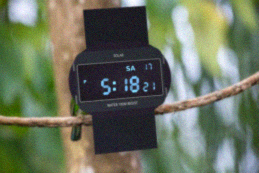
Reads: 5.18.21
